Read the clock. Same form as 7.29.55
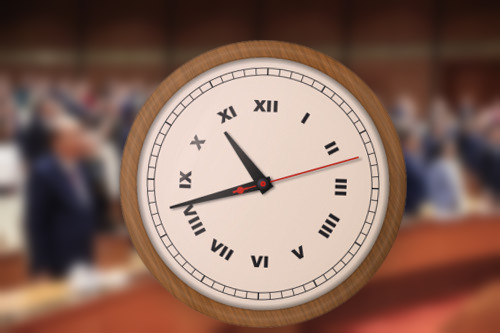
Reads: 10.42.12
